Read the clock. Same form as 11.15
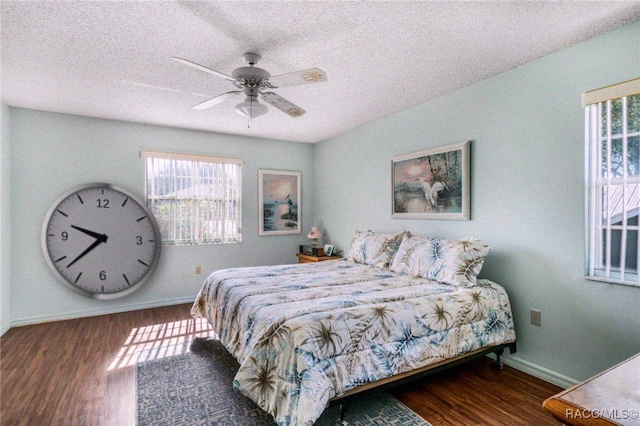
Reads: 9.38
